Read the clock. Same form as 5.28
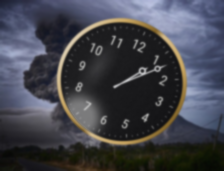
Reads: 1.07
